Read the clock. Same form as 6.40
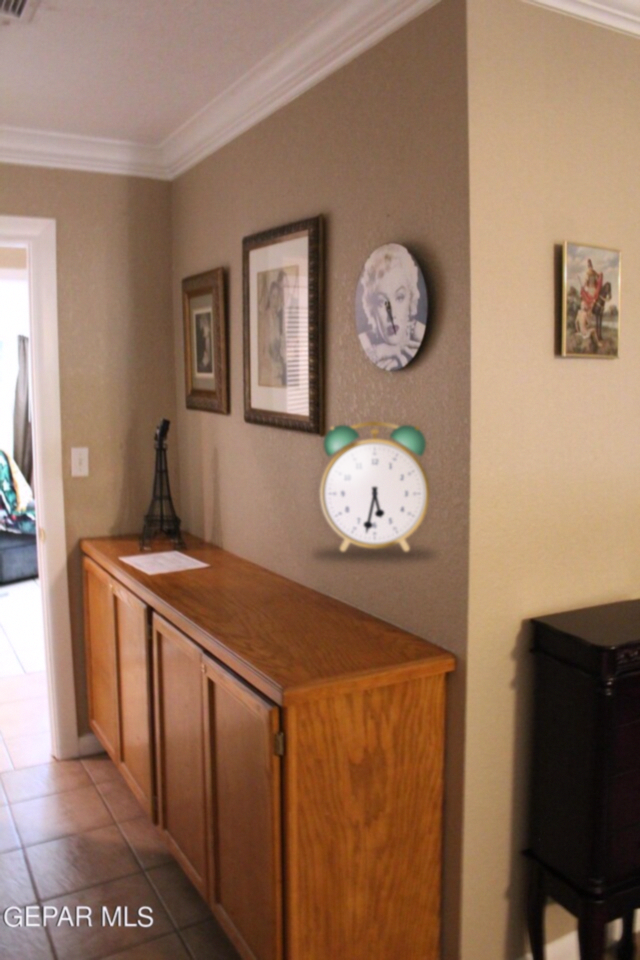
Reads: 5.32
